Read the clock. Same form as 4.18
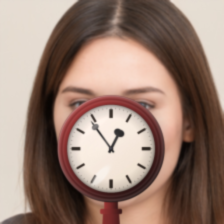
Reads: 12.54
